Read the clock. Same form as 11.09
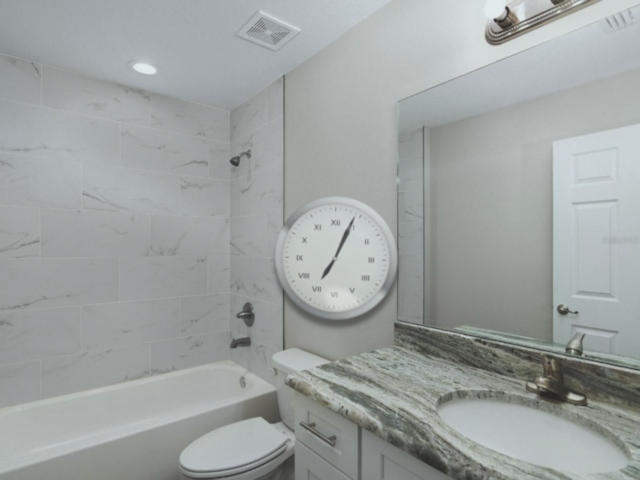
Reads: 7.04
